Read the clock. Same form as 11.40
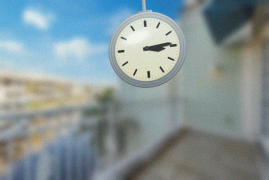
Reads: 3.14
